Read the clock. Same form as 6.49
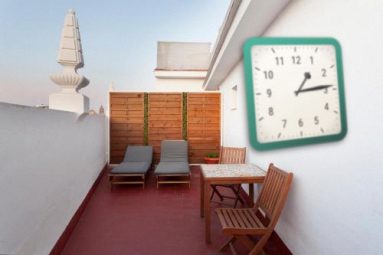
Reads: 1.14
